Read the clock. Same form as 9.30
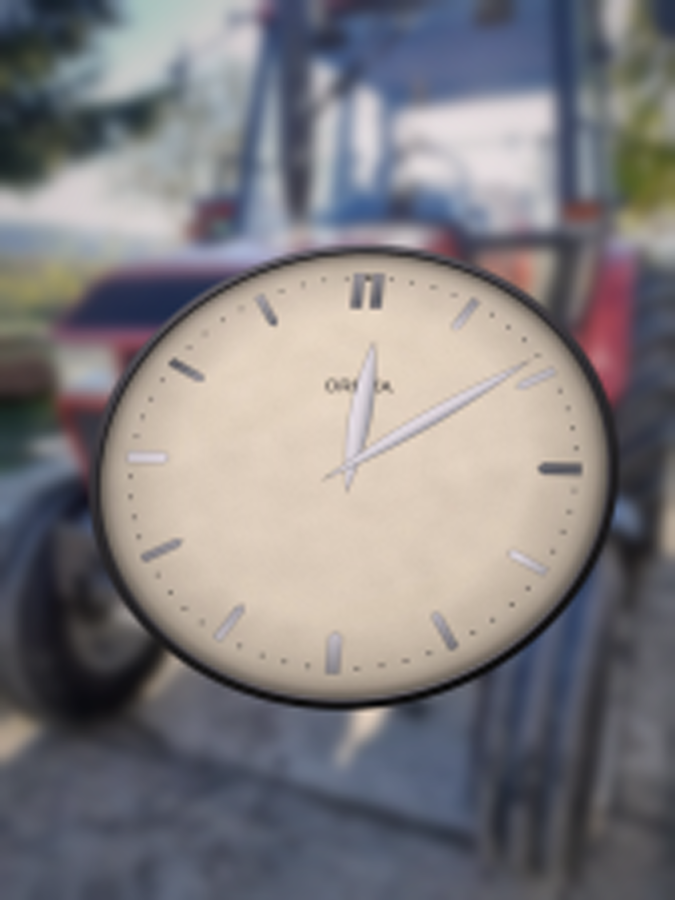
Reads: 12.09
